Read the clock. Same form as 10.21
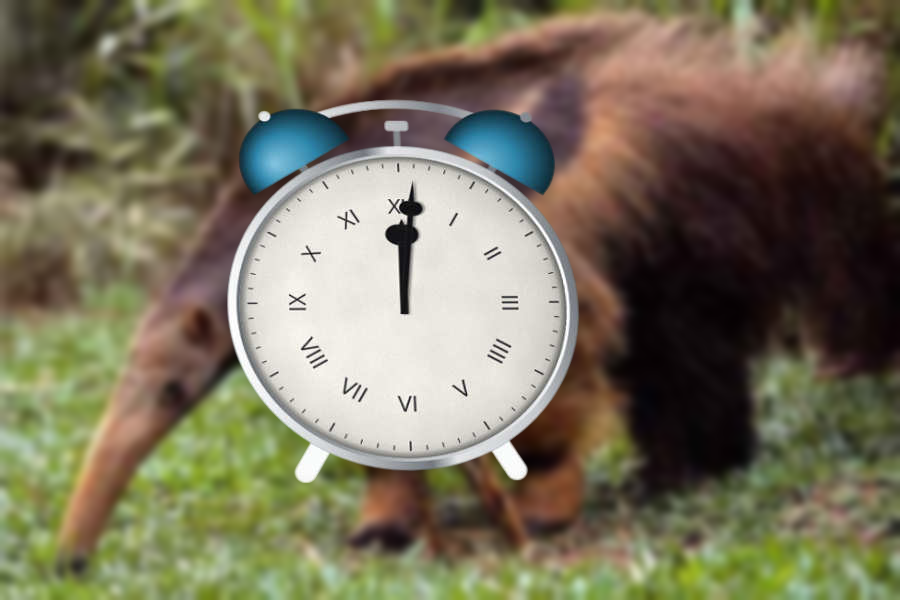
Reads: 12.01
